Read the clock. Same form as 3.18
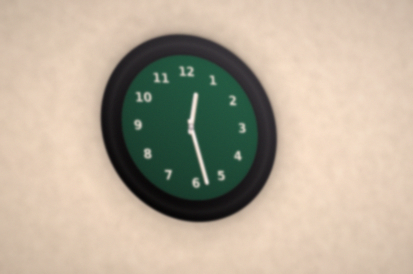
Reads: 12.28
